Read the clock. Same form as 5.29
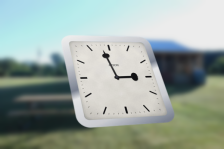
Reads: 2.58
